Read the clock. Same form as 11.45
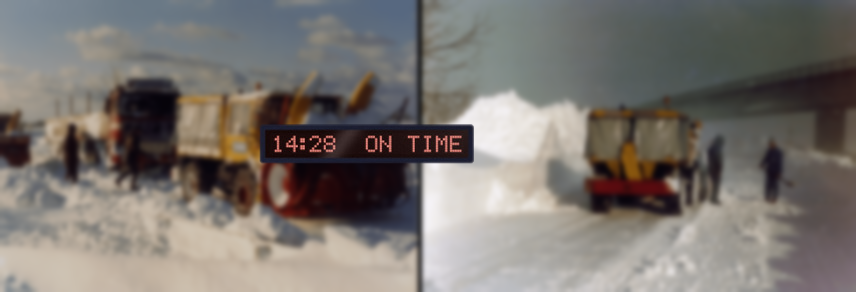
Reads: 14.28
